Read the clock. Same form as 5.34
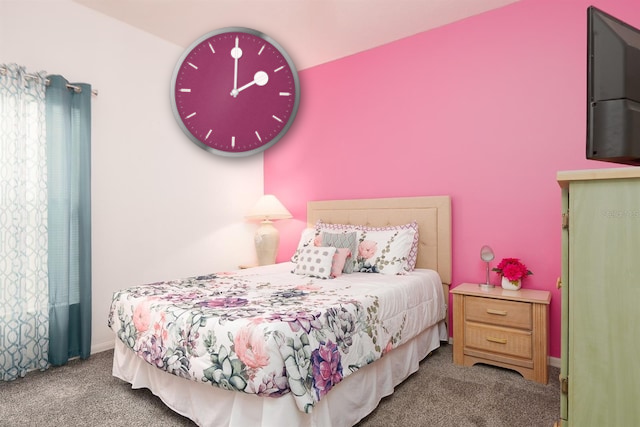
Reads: 2.00
